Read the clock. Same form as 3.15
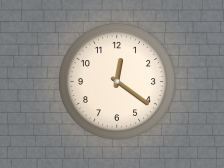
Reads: 12.21
